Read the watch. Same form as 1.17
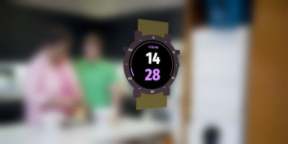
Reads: 14.28
